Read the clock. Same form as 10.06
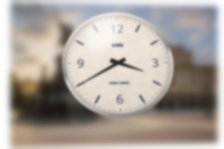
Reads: 3.40
